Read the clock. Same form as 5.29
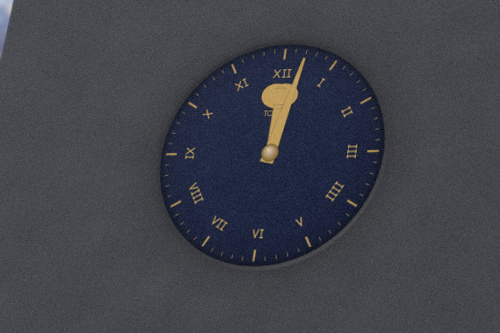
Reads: 12.02
